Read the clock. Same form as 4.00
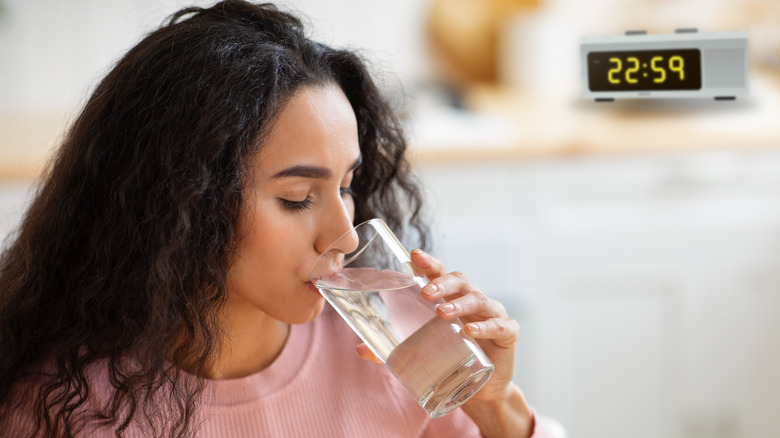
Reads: 22.59
